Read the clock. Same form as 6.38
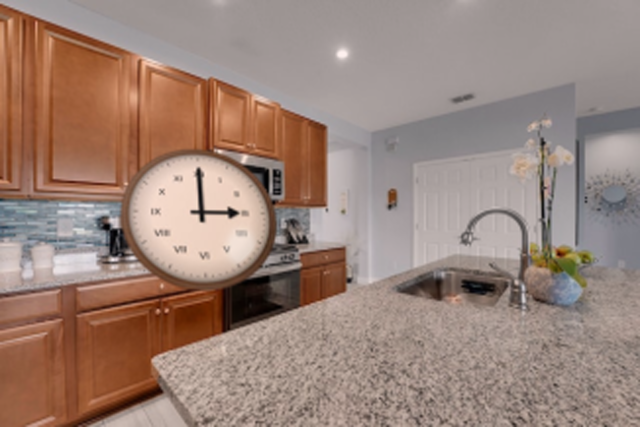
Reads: 3.00
